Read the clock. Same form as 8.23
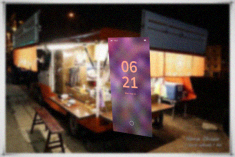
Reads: 6.21
